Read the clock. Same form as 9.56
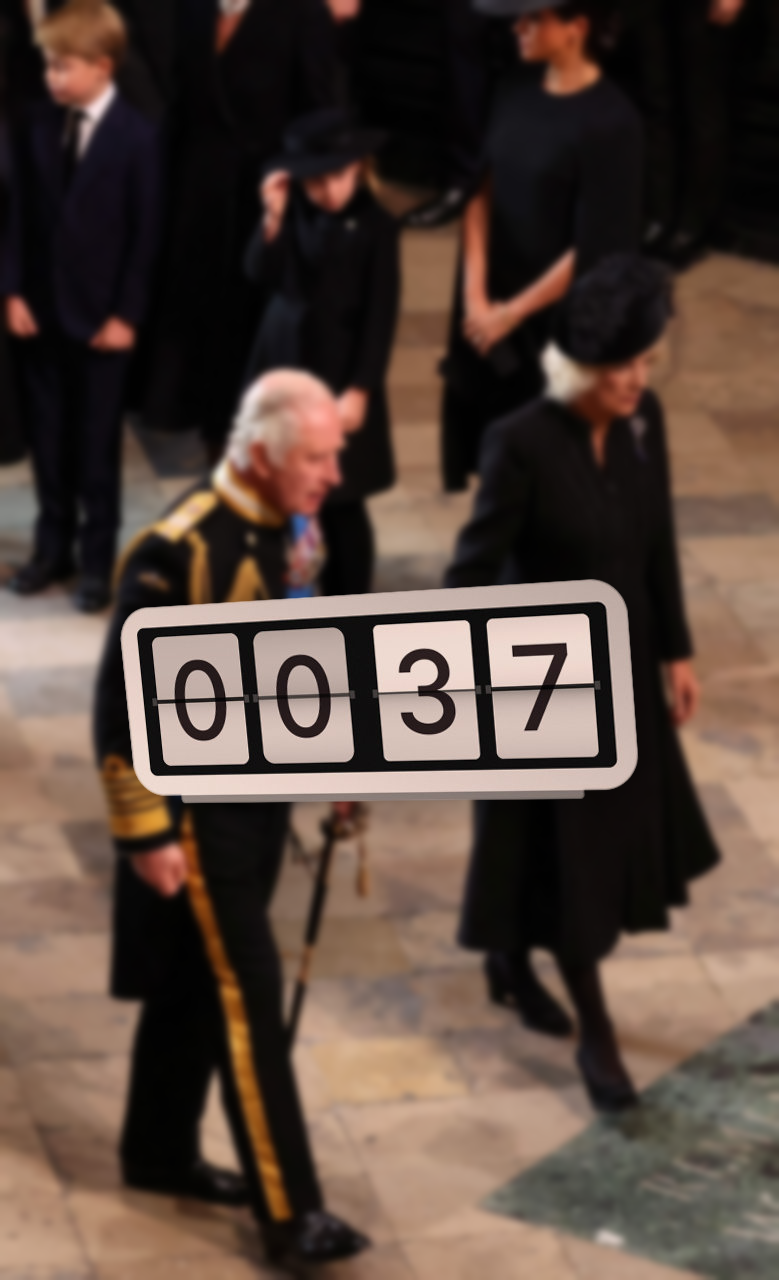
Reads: 0.37
